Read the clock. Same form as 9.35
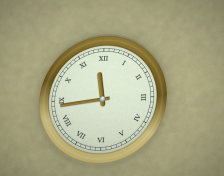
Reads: 11.44
